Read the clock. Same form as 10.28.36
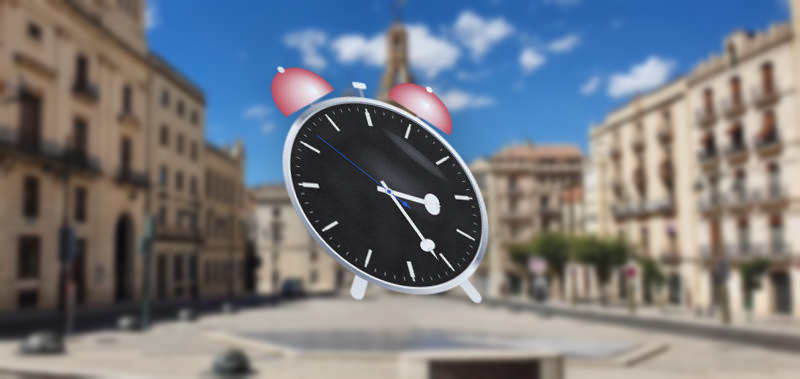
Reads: 3.25.52
